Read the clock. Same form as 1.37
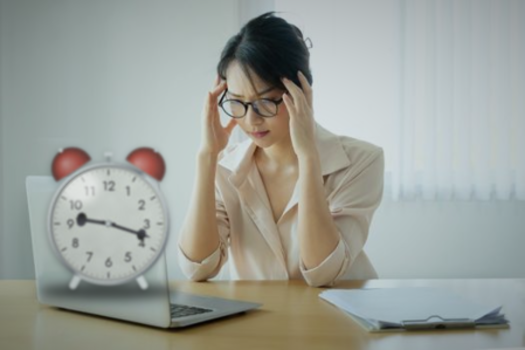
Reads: 9.18
